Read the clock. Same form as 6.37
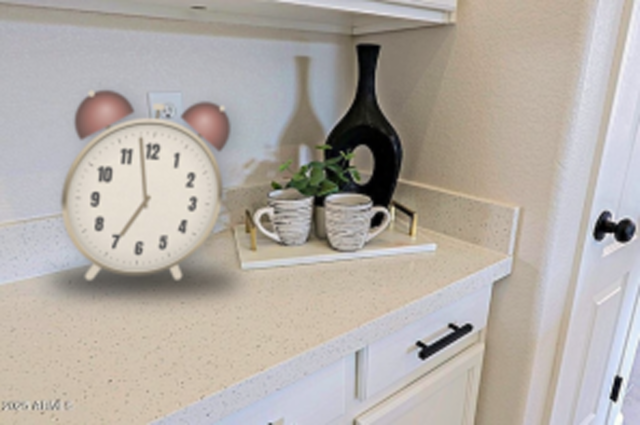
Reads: 6.58
